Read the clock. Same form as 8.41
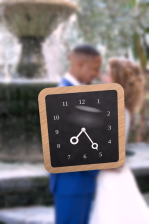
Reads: 7.25
